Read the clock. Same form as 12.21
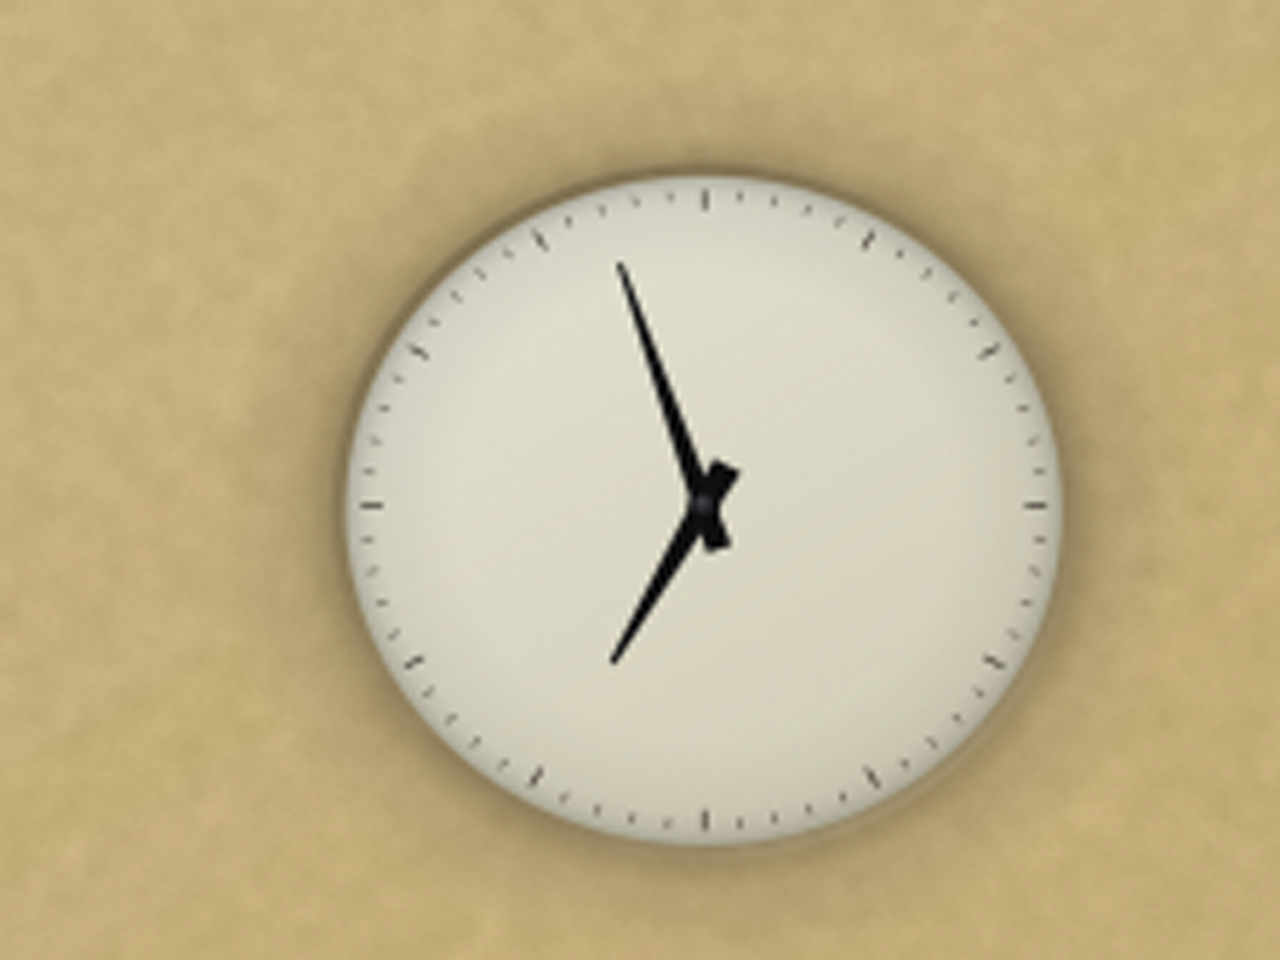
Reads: 6.57
